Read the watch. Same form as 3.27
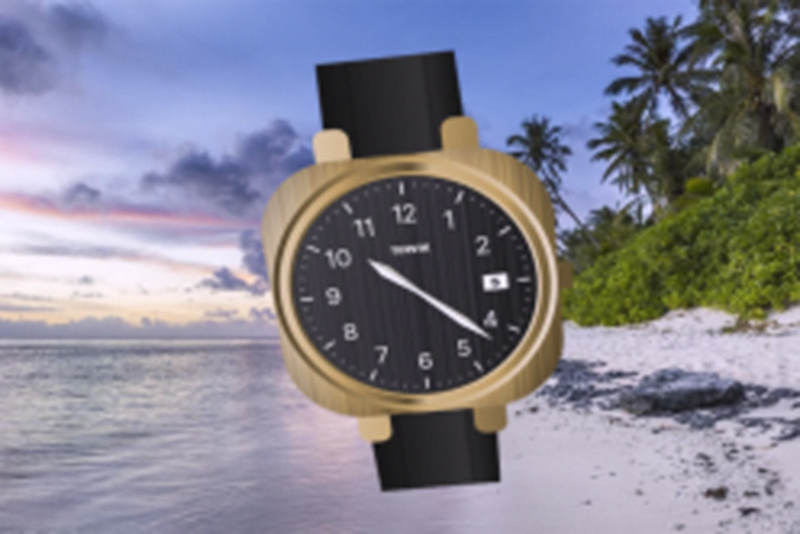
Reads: 10.22
